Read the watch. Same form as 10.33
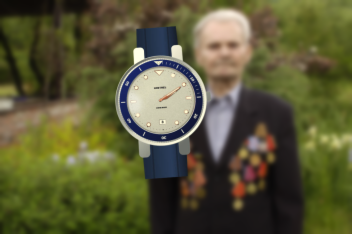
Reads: 2.10
